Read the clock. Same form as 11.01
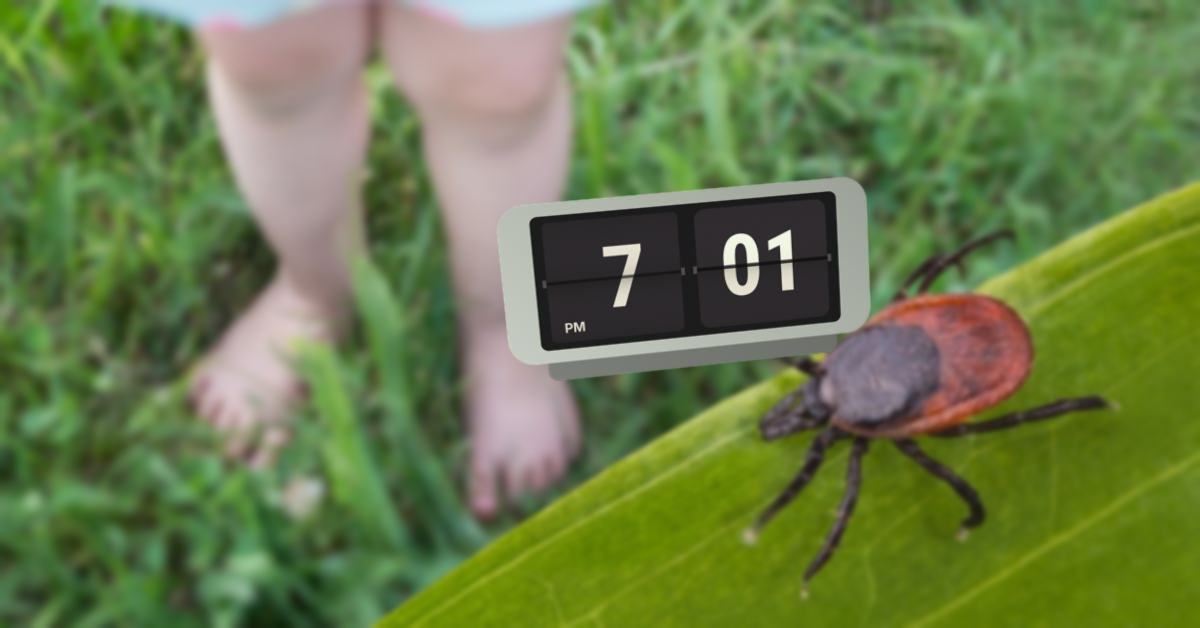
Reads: 7.01
